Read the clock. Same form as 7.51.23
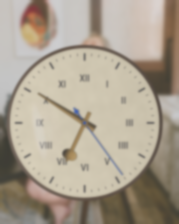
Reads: 6.50.24
